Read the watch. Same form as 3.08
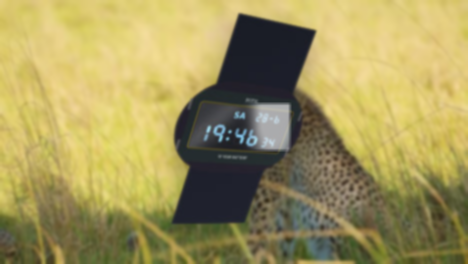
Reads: 19.46
